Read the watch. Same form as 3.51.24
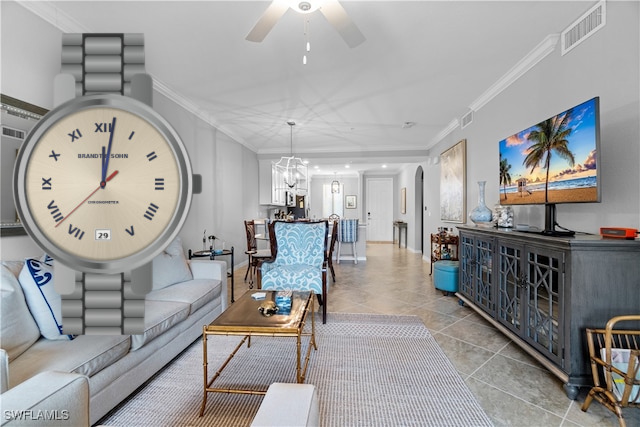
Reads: 12.01.38
